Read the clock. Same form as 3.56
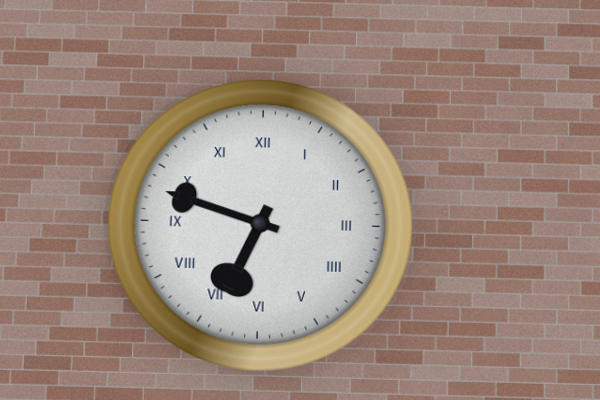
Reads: 6.48
